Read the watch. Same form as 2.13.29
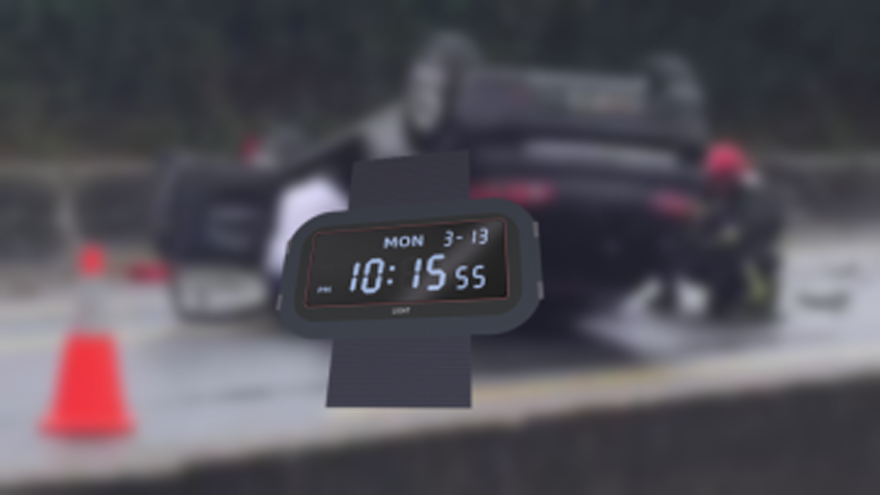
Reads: 10.15.55
